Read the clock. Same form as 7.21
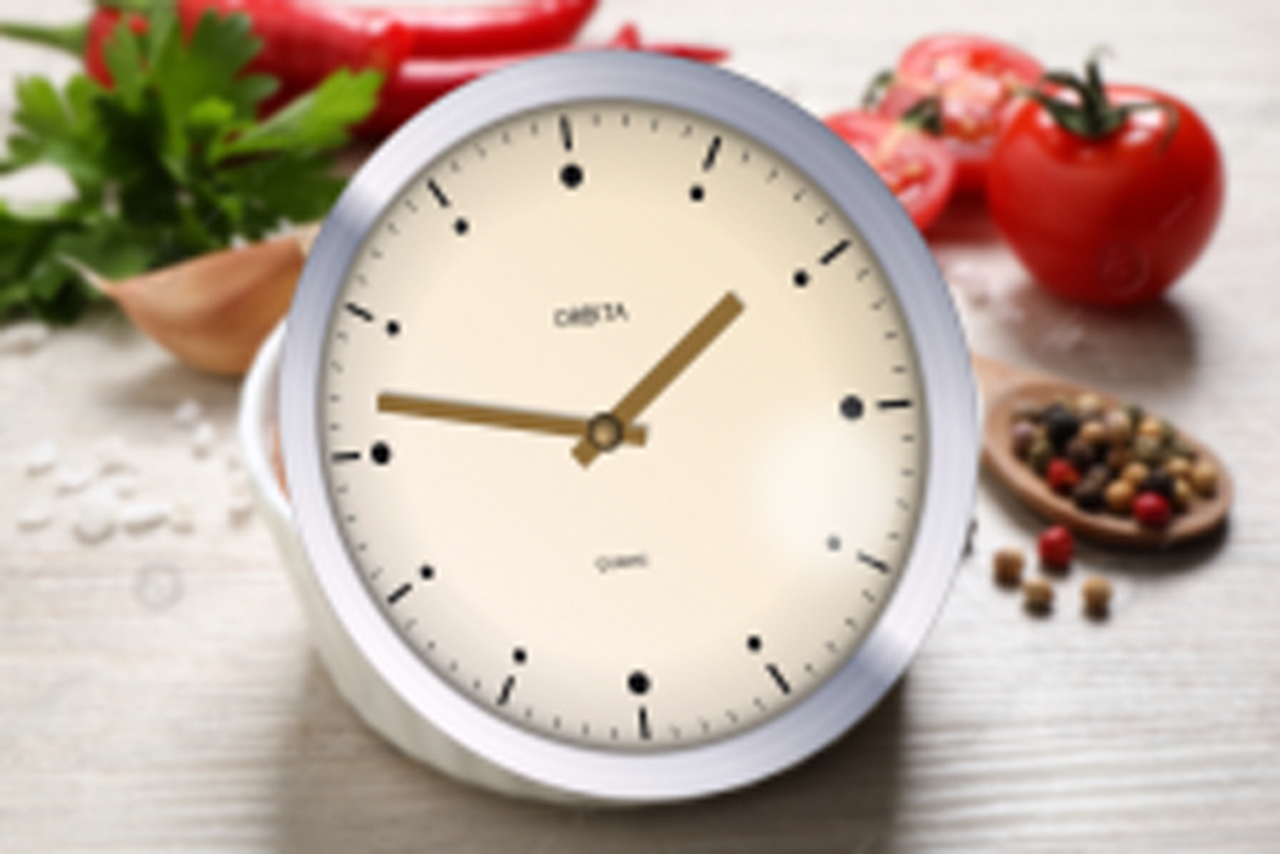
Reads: 1.47
